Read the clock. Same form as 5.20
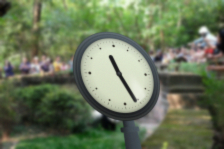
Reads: 11.26
